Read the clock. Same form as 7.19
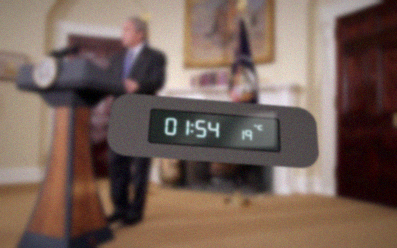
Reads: 1.54
